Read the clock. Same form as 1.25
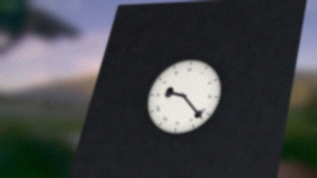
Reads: 9.22
